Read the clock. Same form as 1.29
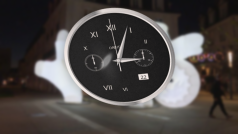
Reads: 3.04
